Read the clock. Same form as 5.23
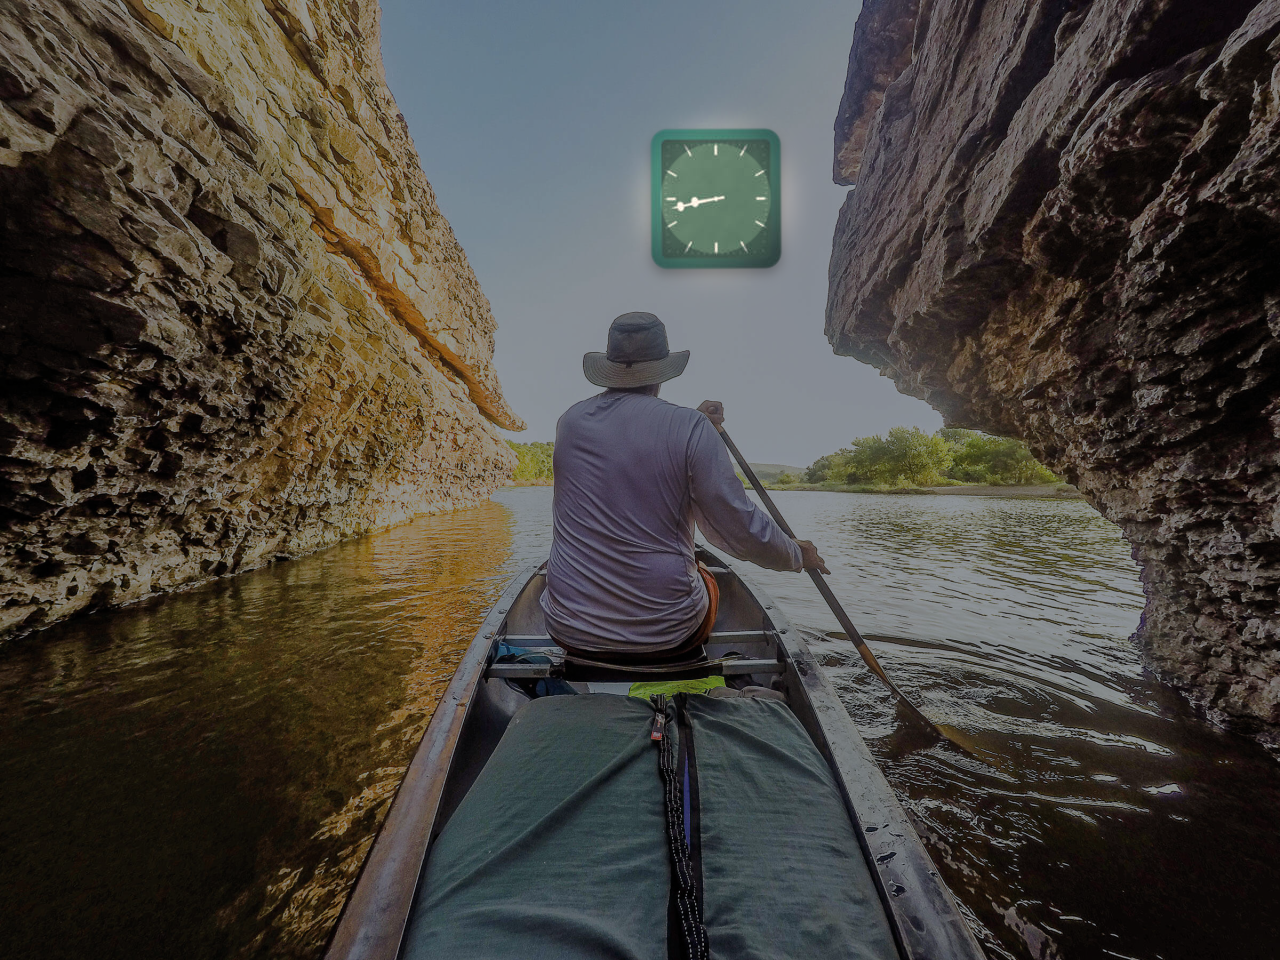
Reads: 8.43
